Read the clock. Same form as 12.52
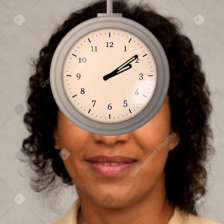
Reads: 2.09
